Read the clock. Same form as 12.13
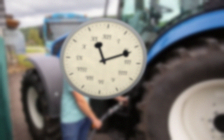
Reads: 11.11
